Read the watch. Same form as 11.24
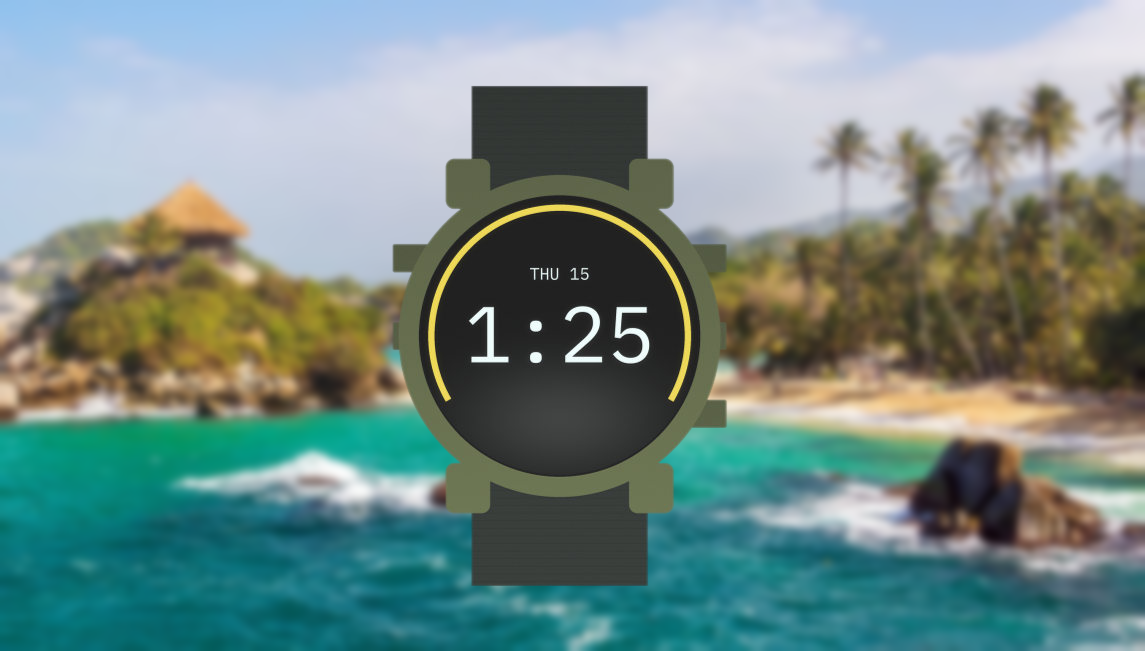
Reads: 1.25
